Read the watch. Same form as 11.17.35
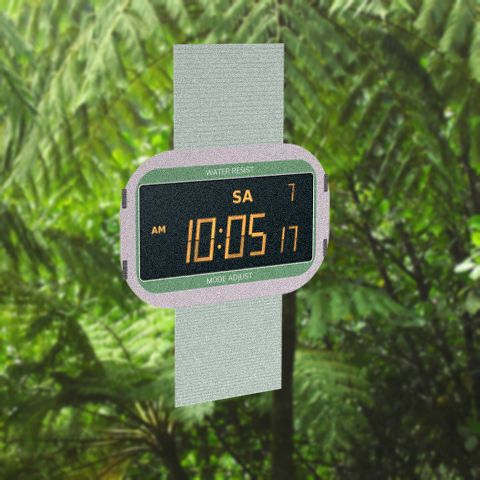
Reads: 10.05.17
